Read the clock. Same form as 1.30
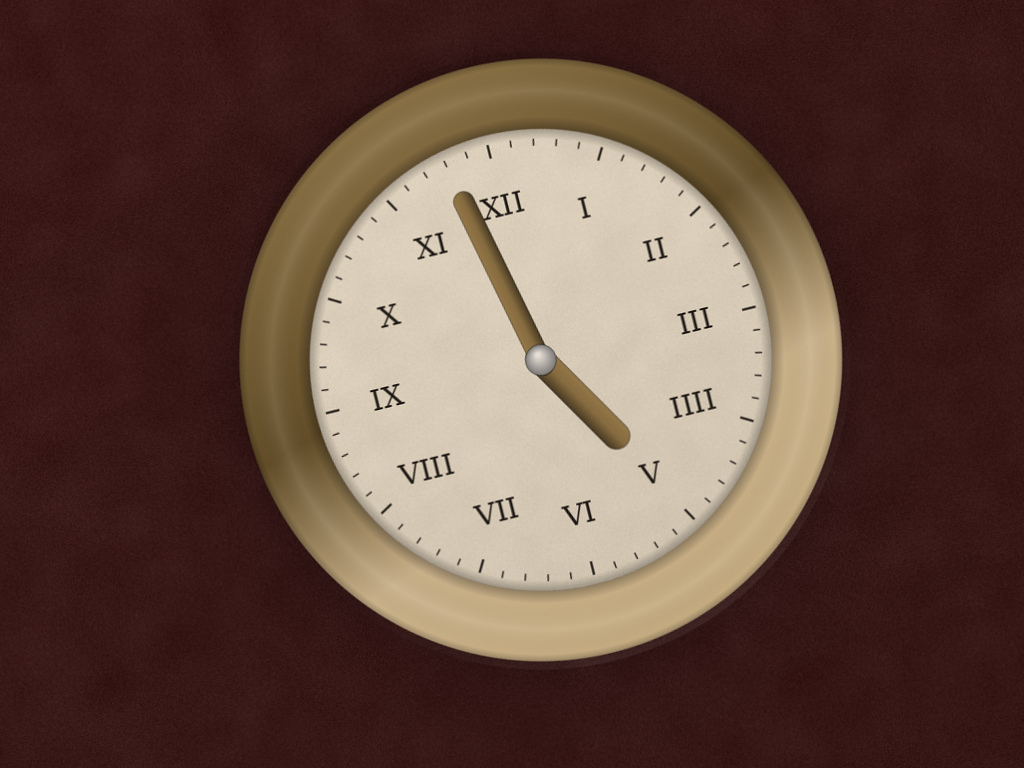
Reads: 4.58
